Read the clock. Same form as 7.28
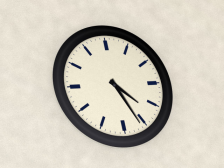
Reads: 4.26
